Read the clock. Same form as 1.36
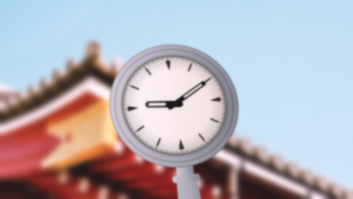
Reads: 9.10
